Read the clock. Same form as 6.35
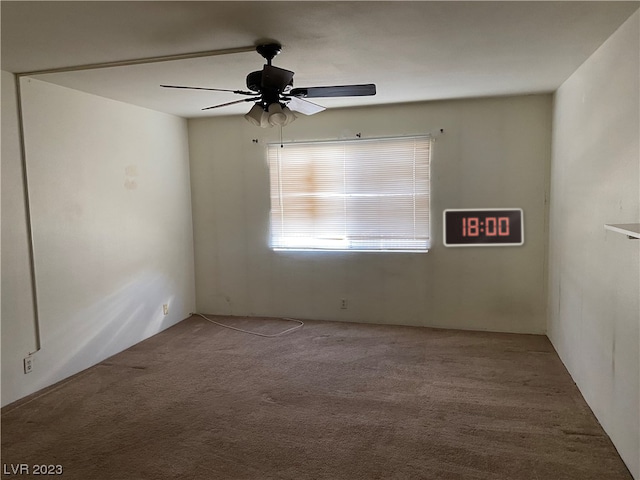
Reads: 18.00
